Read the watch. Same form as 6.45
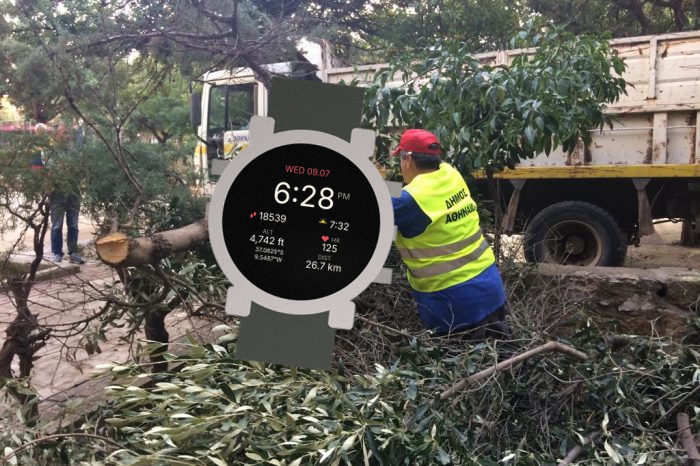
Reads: 6.28
